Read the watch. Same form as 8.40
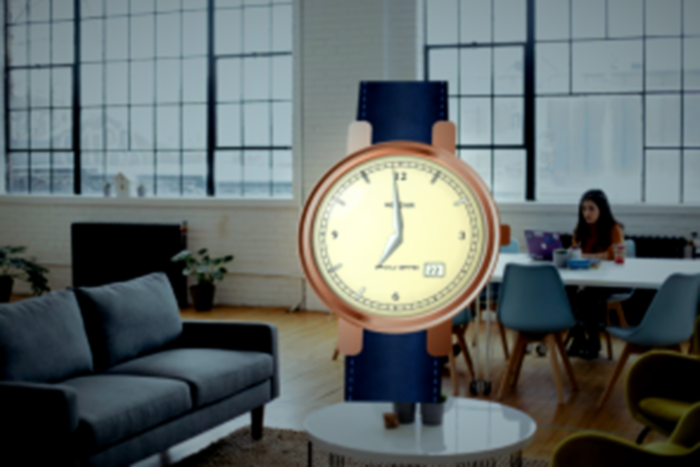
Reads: 6.59
